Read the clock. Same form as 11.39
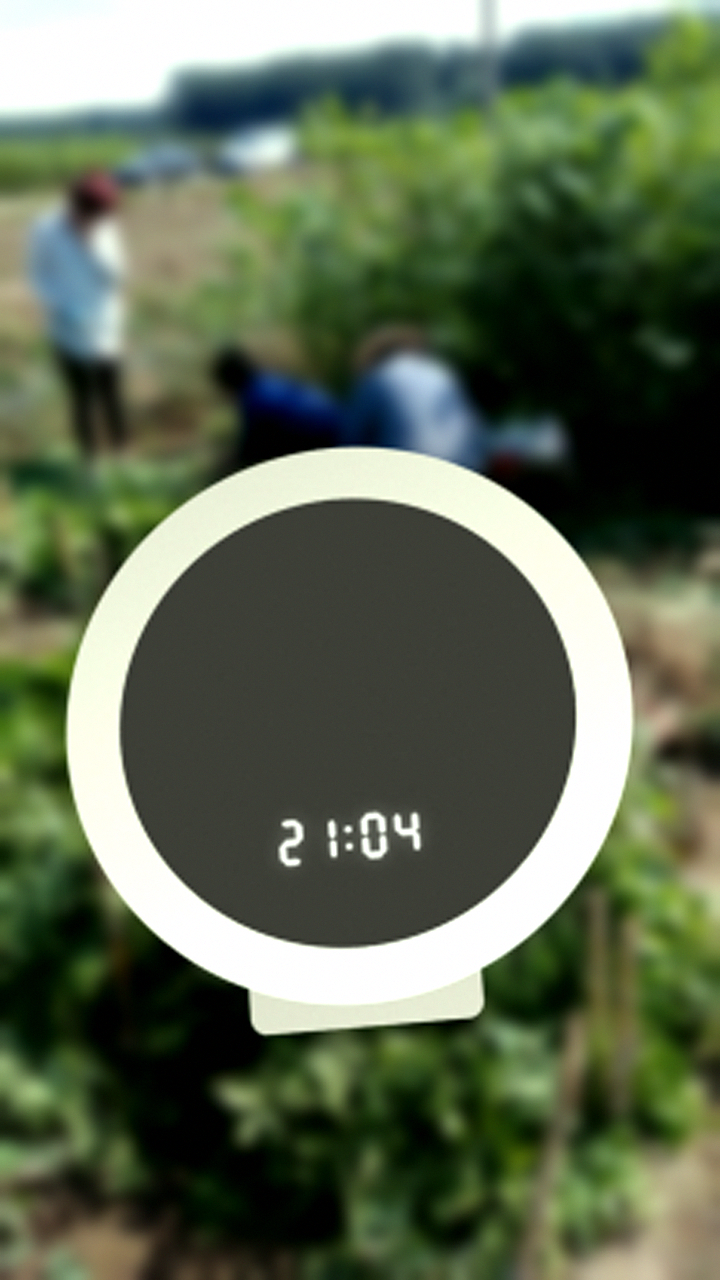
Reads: 21.04
